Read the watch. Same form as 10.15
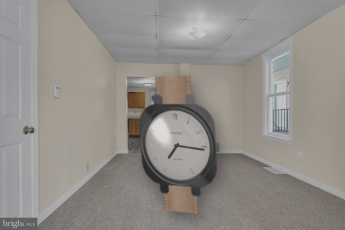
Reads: 7.16
